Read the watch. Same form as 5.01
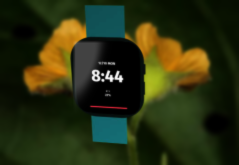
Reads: 8.44
